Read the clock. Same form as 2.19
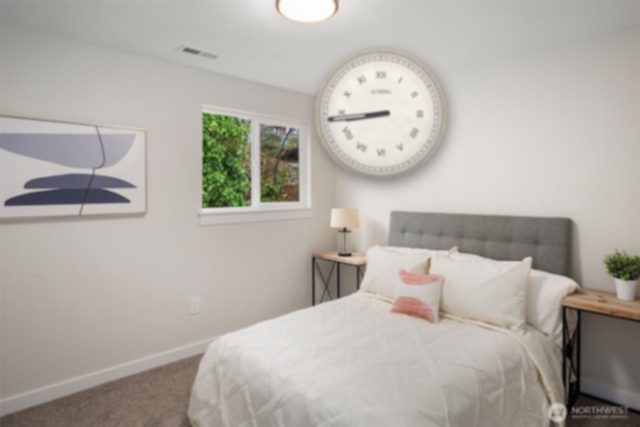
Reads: 8.44
